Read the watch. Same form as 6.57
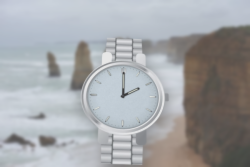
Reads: 2.00
